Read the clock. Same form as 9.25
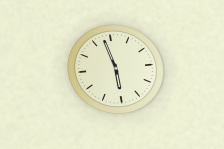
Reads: 5.58
